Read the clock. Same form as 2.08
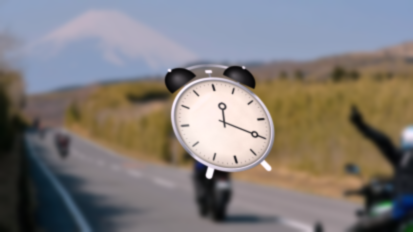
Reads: 12.20
